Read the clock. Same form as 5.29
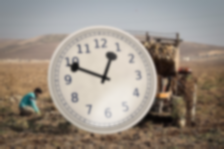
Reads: 12.49
